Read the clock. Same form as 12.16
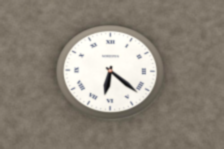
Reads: 6.22
